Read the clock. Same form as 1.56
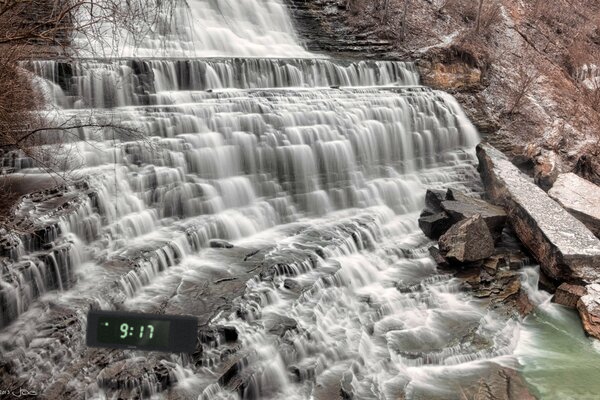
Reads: 9.17
